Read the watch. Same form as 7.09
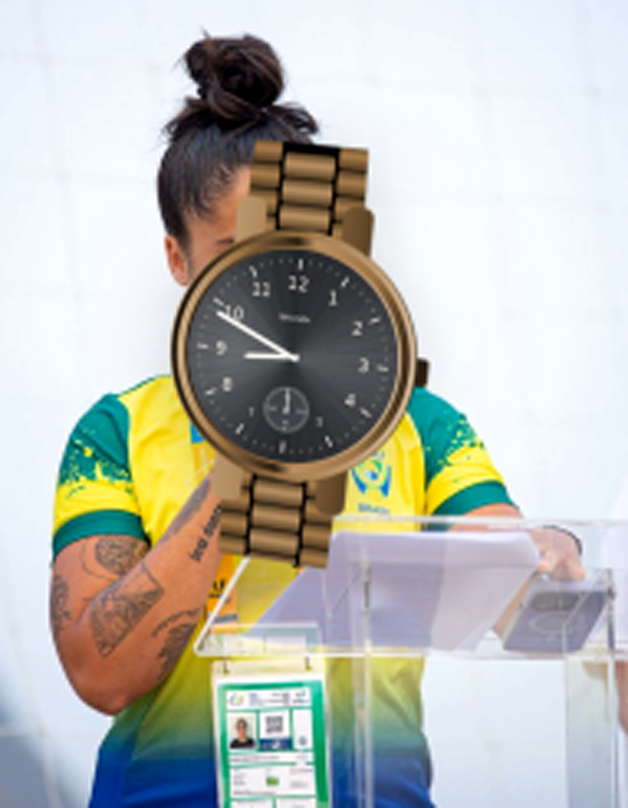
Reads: 8.49
